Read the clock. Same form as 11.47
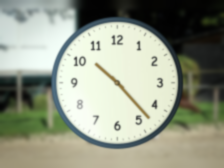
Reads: 10.23
